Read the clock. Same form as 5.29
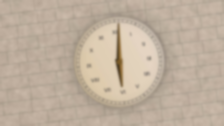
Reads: 6.01
